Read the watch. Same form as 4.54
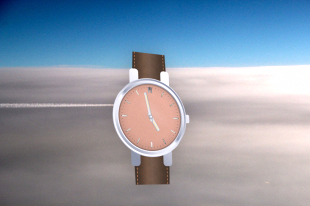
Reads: 4.58
